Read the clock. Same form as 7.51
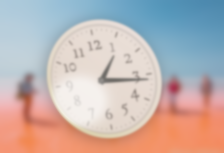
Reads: 1.16
